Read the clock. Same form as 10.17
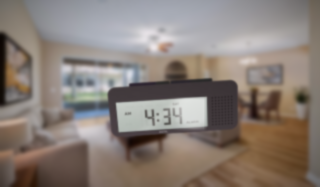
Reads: 4.34
